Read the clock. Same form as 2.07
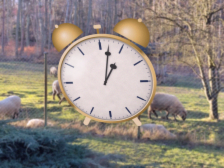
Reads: 1.02
